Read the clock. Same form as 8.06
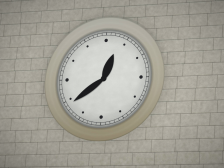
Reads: 12.39
